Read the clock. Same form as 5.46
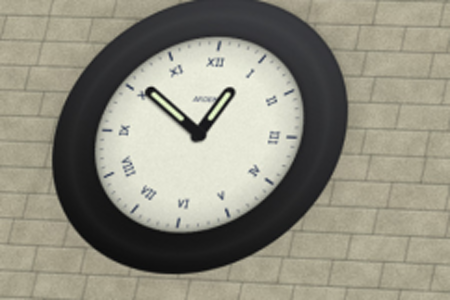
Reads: 12.51
